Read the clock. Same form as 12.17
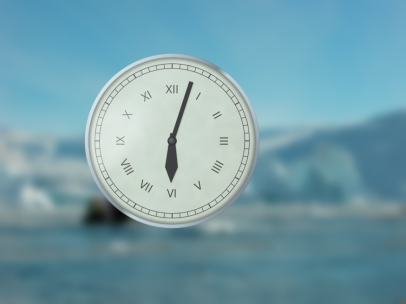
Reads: 6.03
